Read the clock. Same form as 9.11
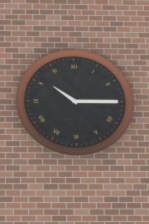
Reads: 10.15
